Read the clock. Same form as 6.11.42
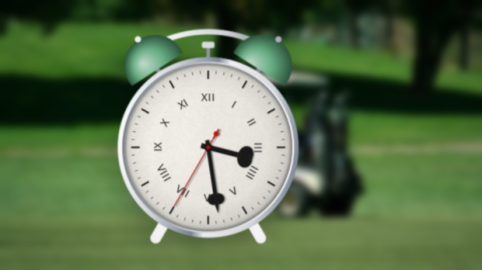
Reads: 3.28.35
